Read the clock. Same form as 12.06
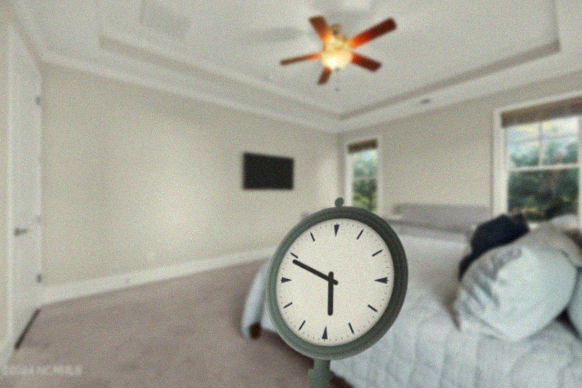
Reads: 5.49
